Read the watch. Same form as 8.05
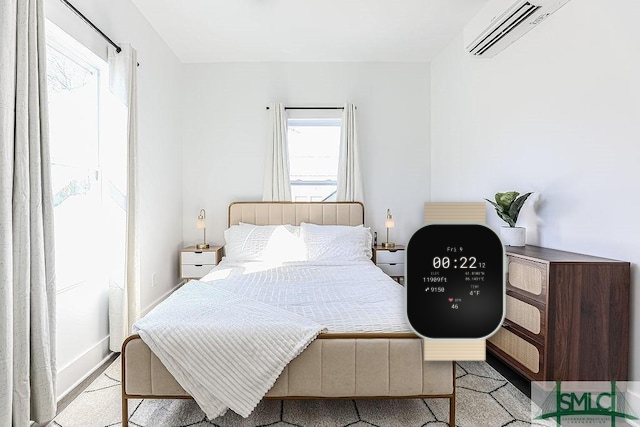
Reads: 0.22
